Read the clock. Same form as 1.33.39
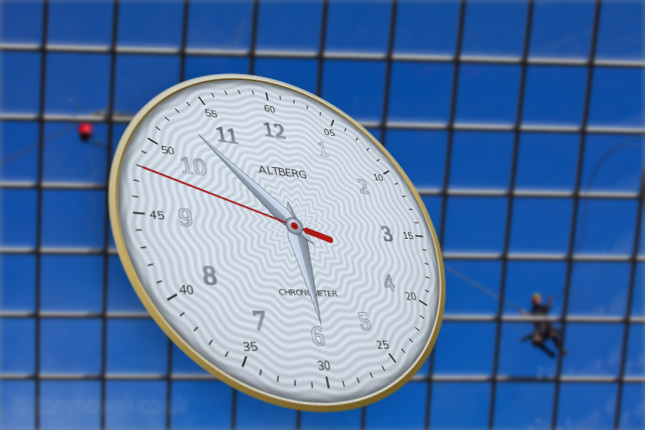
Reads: 5.52.48
